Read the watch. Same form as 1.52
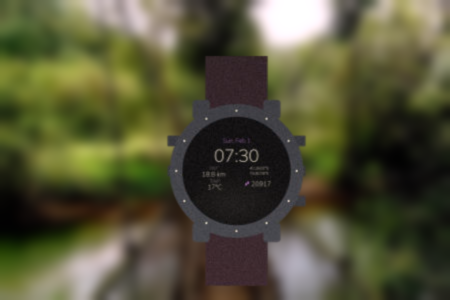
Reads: 7.30
